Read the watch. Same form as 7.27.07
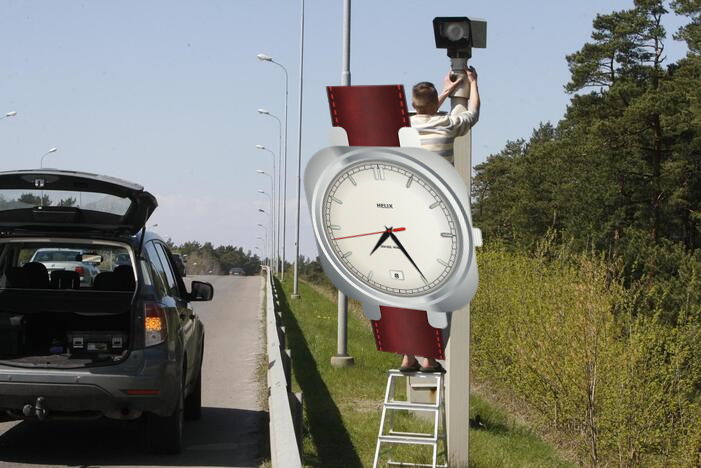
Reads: 7.24.43
